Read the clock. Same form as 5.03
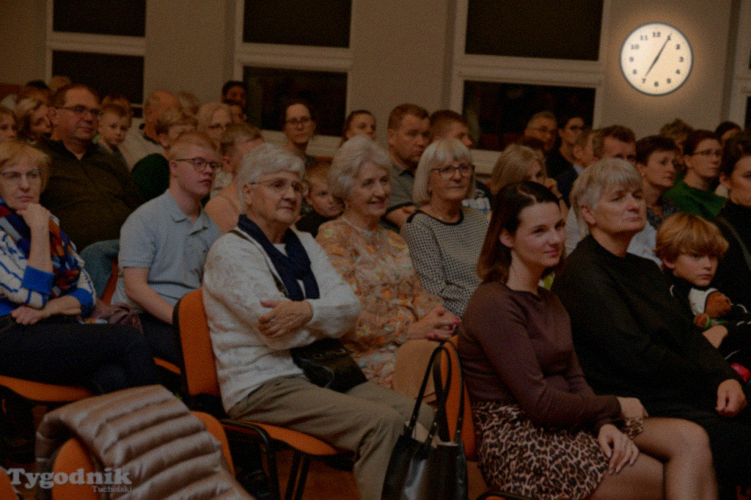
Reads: 7.05
